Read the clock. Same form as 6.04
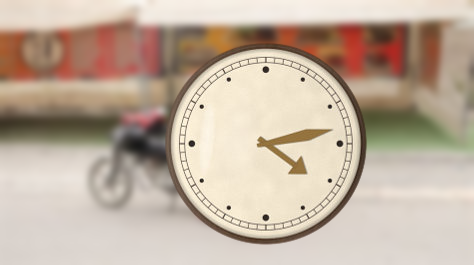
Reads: 4.13
